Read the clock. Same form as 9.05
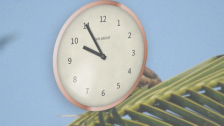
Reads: 9.55
